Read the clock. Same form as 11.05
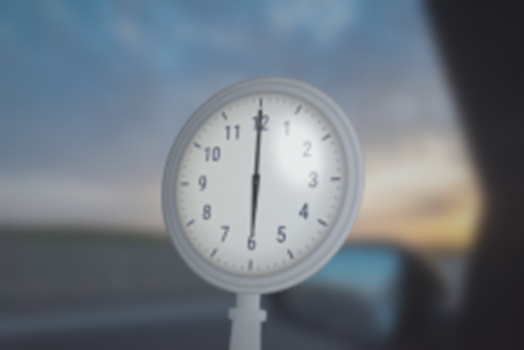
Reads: 6.00
